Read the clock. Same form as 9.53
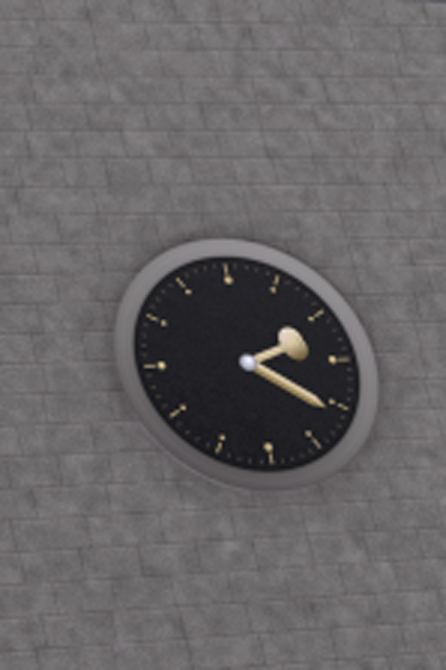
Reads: 2.21
